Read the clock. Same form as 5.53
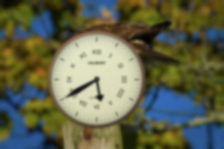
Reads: 5.40
